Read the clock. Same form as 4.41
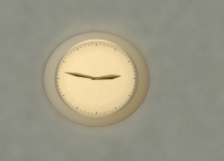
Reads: 2.47
